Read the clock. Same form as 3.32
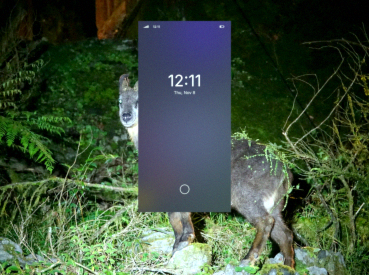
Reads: 12.11
